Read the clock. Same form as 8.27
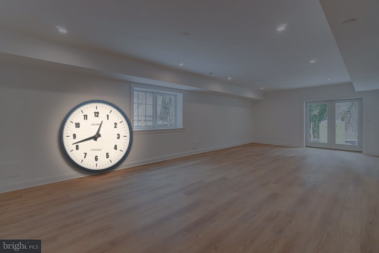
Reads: 12.42
